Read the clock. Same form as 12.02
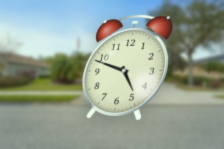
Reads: 4.48
